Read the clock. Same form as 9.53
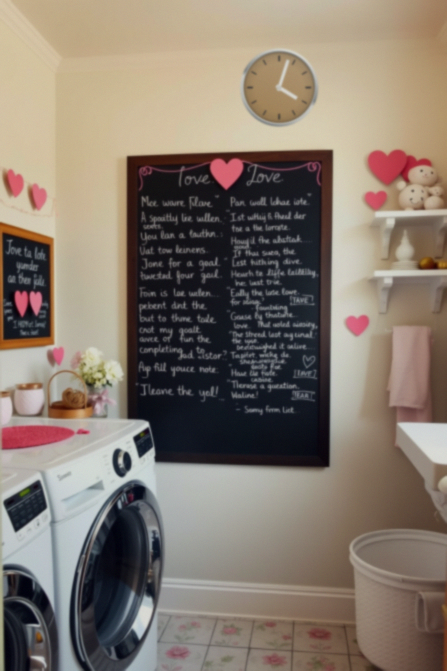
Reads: 4.03
